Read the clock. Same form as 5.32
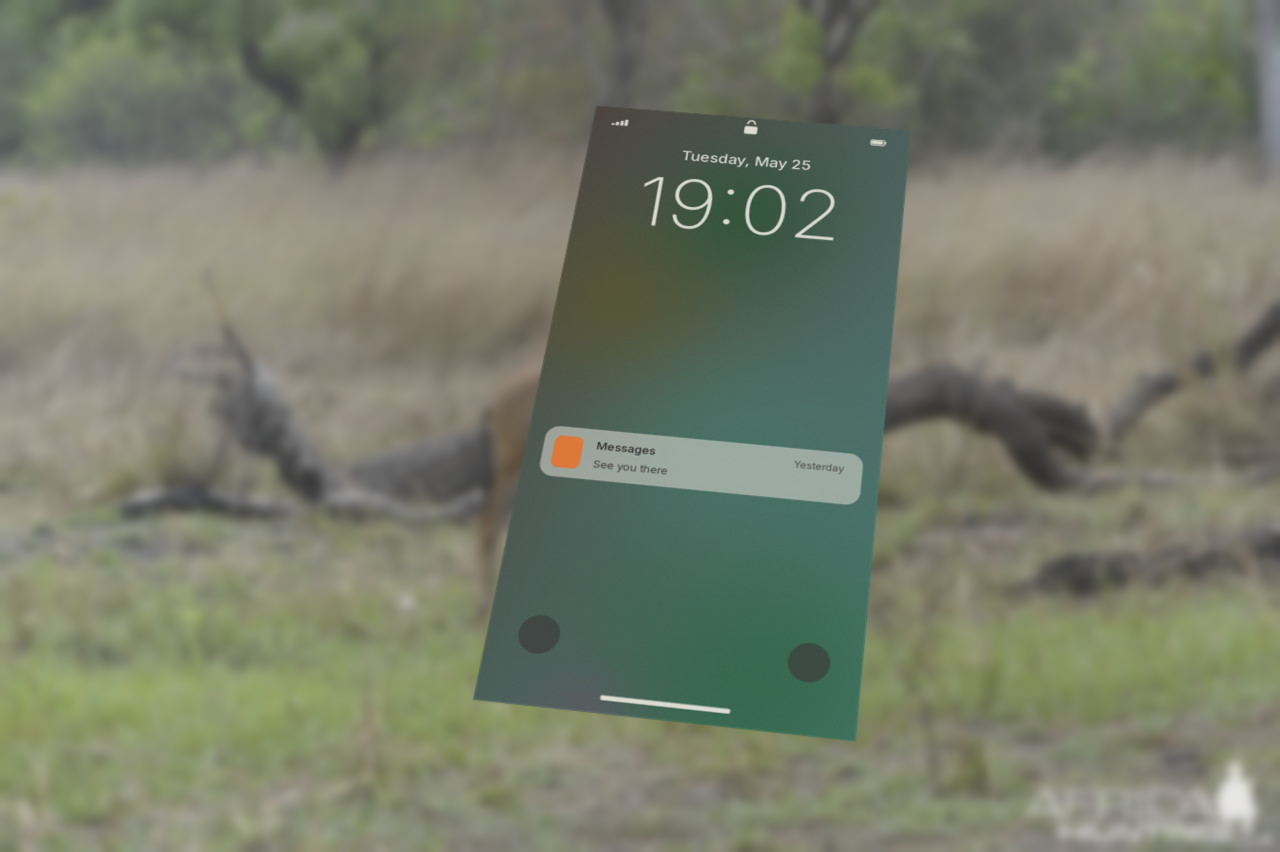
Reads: 19.02
